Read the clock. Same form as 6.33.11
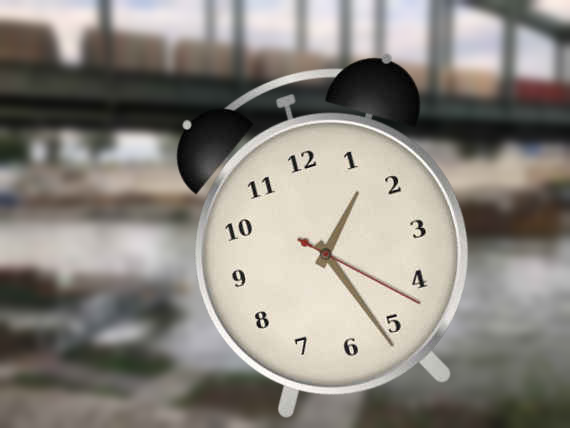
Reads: 1.26.22
